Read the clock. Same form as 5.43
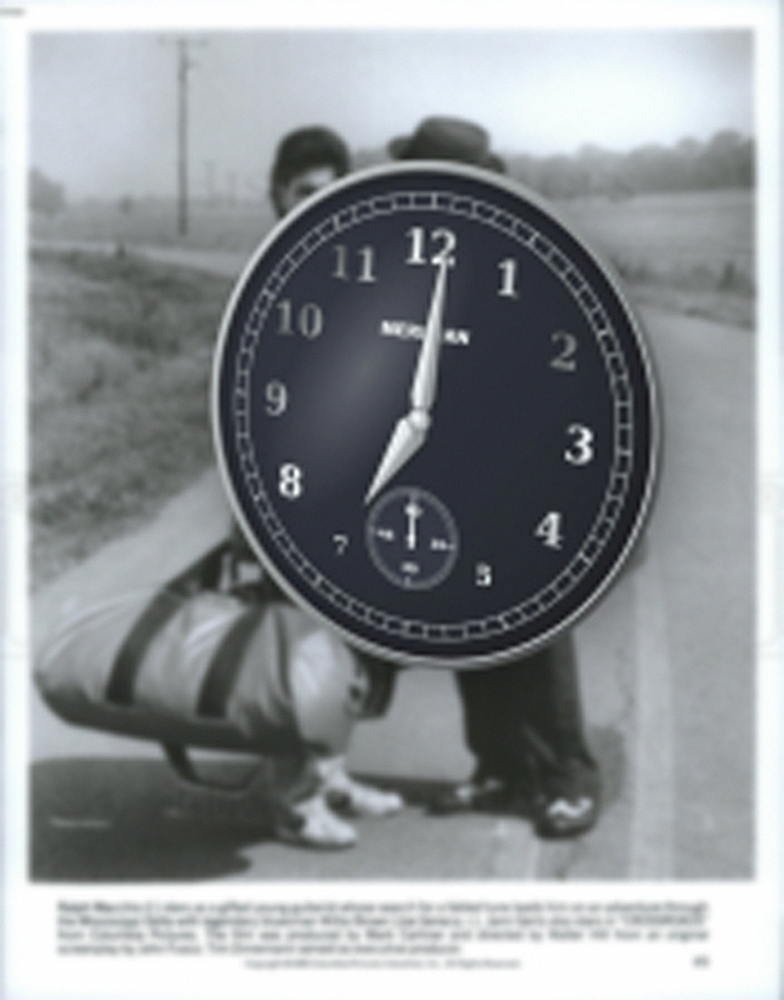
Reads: 7.01
